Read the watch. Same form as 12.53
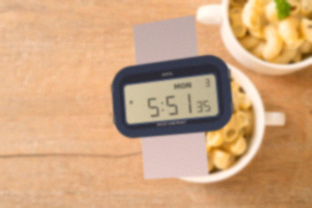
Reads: 5.51
